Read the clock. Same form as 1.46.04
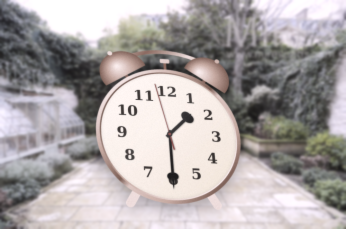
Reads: 1.29.58
